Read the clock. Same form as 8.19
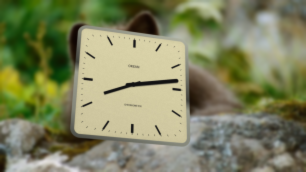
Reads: 8.13
